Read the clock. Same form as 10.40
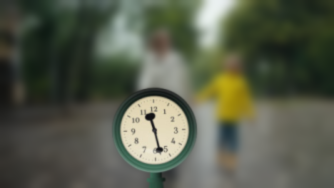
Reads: 11.28
